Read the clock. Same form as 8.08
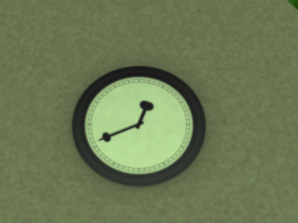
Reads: 12.41
